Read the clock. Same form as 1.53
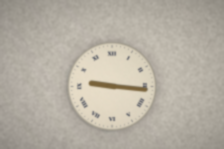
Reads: 9.16
